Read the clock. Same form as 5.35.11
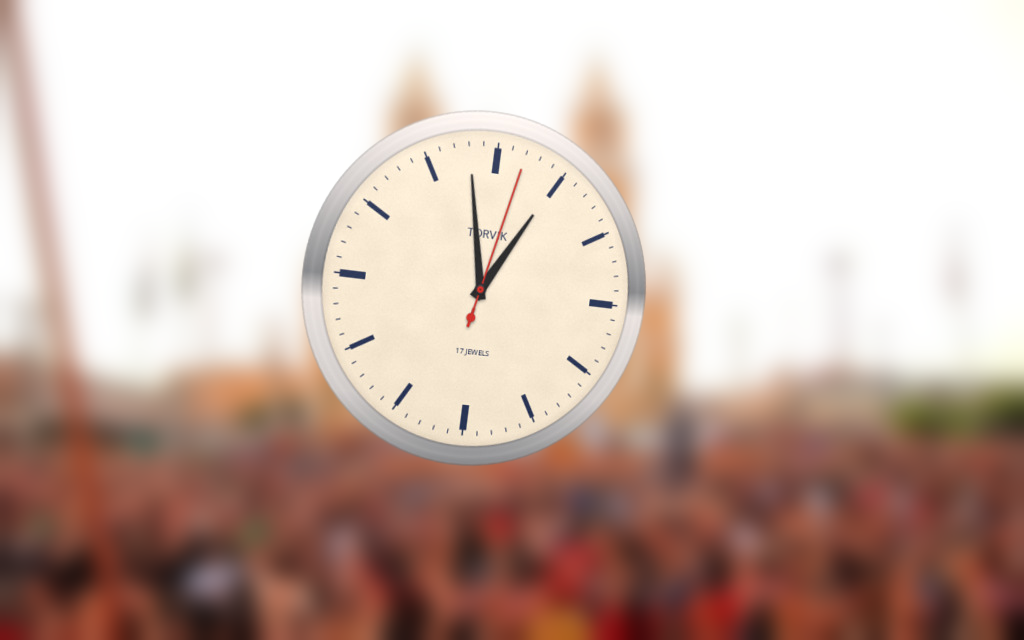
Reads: 12.58.02
